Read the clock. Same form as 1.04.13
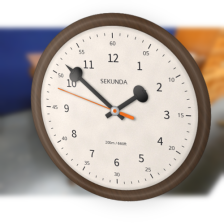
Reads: 1.51.48
